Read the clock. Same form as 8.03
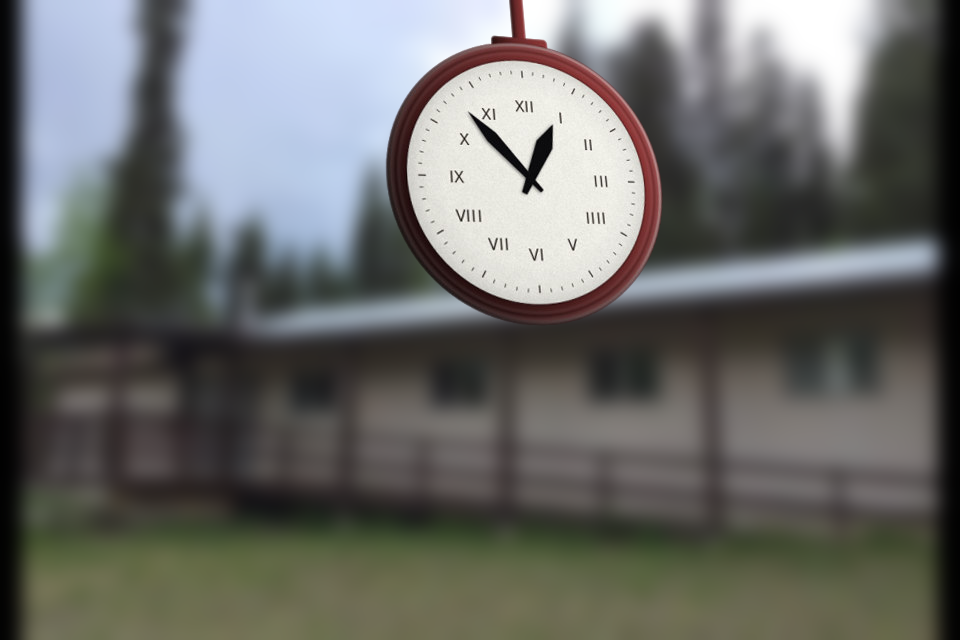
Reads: 12.53
